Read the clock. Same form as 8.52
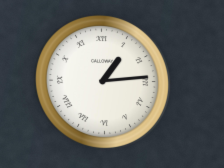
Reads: 1.14
